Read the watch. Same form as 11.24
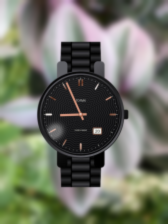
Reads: 8.56
